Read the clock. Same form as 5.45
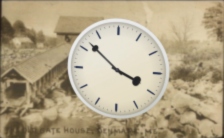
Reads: 3.52
